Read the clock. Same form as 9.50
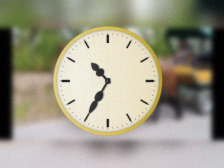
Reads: 10.35
